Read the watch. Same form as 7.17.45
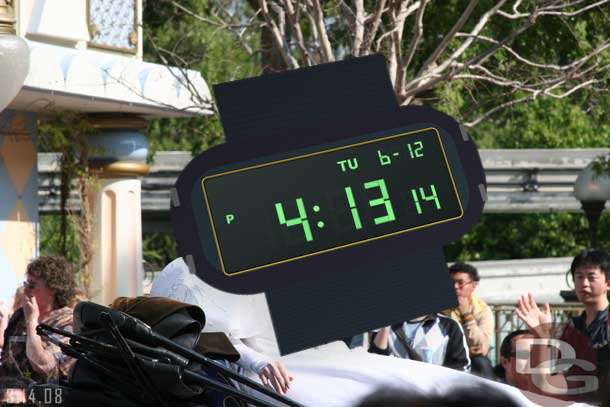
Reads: 4.13.14
